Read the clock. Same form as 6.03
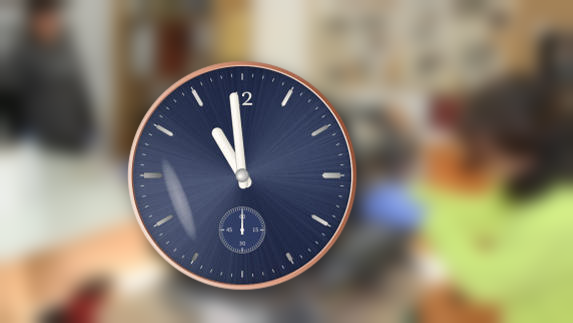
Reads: 10.59
